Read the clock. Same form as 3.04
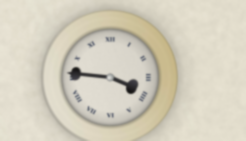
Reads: 3.46
